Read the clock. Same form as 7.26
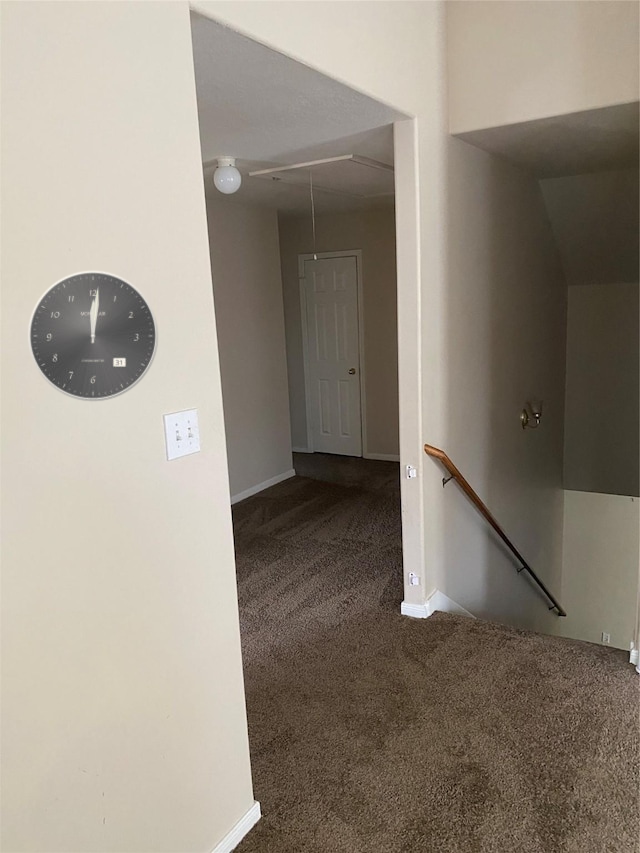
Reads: 12.01
